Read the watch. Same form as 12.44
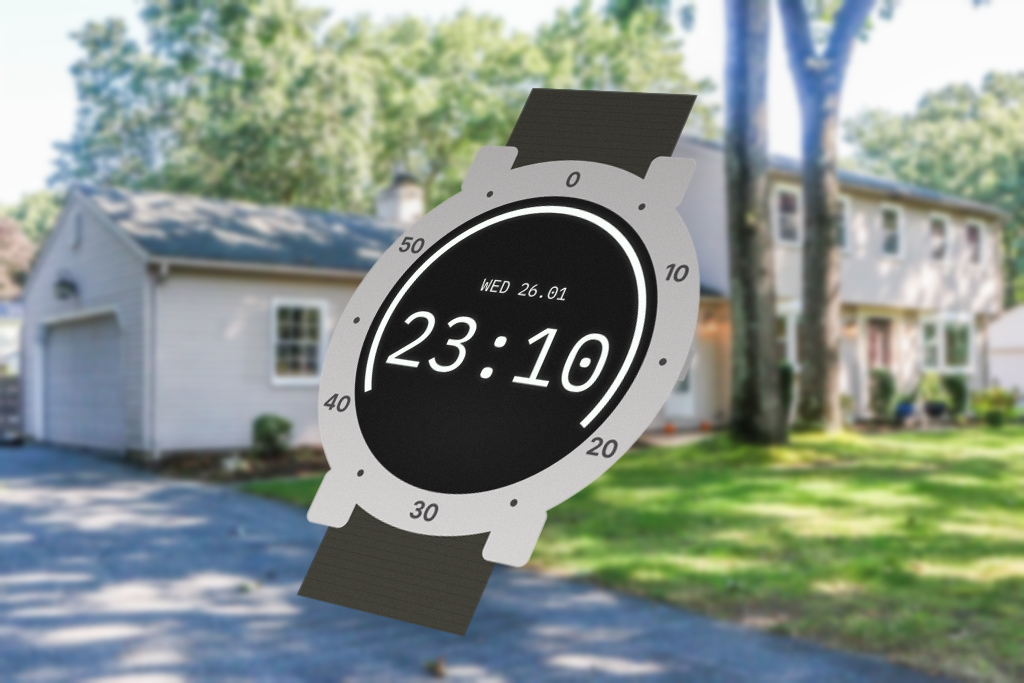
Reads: 23.10
